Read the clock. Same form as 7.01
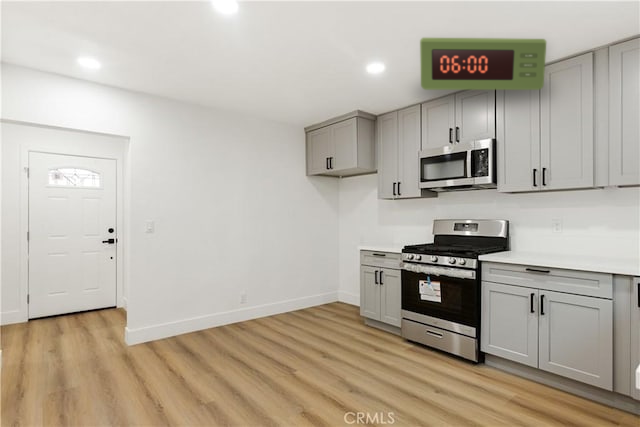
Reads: 6.00
